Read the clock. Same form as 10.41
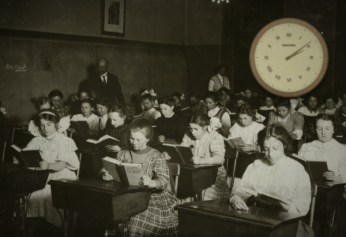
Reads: 2.09
